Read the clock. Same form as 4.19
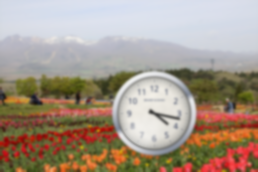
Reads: 4.17
